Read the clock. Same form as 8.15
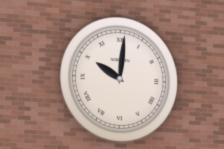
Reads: 10.01
